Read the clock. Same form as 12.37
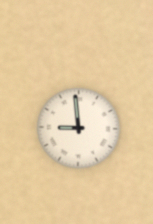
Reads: 8.59
